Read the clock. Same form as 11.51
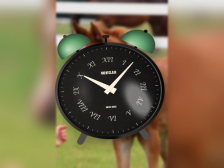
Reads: 10.07
